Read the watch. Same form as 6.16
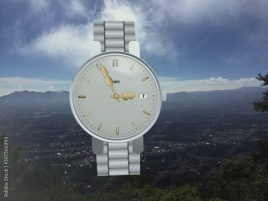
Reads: 2.56
